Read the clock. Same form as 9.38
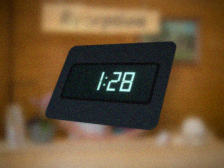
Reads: 1.28
